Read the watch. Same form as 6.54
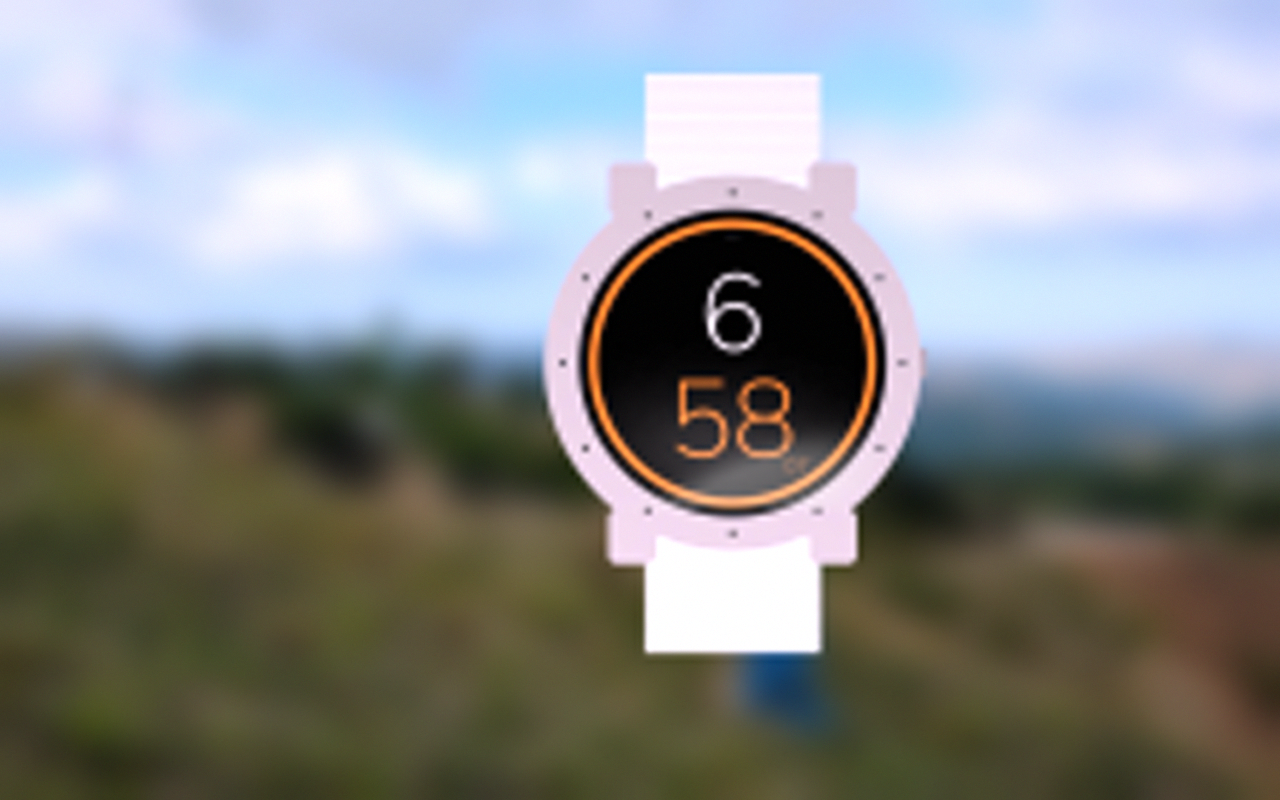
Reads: 6.58
